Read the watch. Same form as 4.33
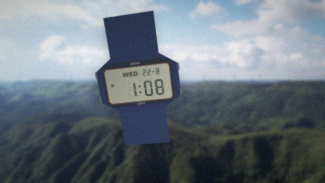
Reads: 1.08
